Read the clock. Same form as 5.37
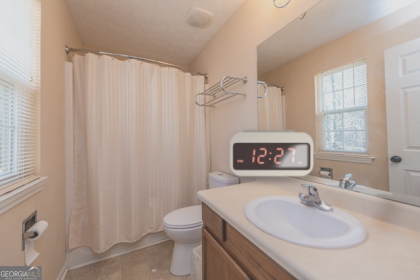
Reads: 12.27
